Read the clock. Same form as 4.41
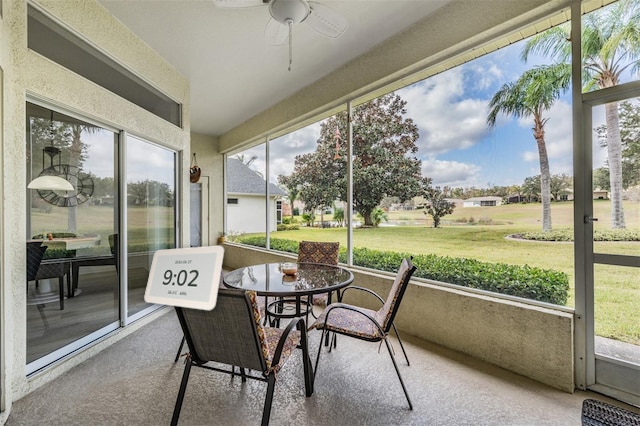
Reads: 9.02
